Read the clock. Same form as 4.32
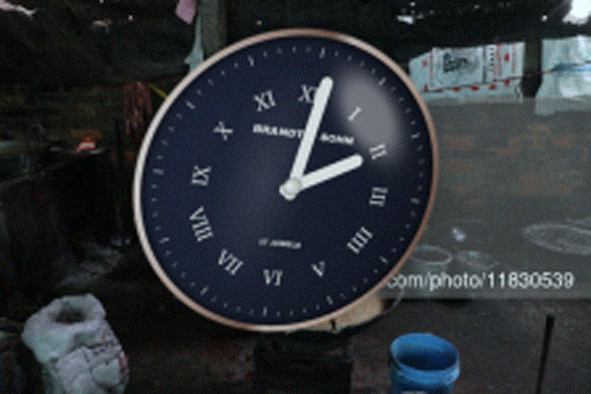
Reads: 2.01
